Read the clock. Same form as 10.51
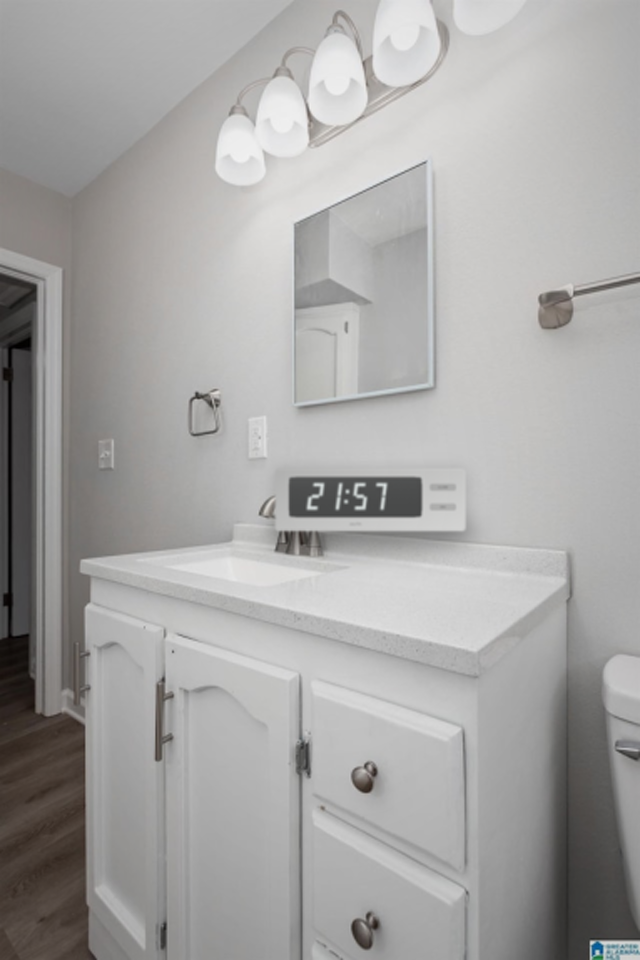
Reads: 21.57
